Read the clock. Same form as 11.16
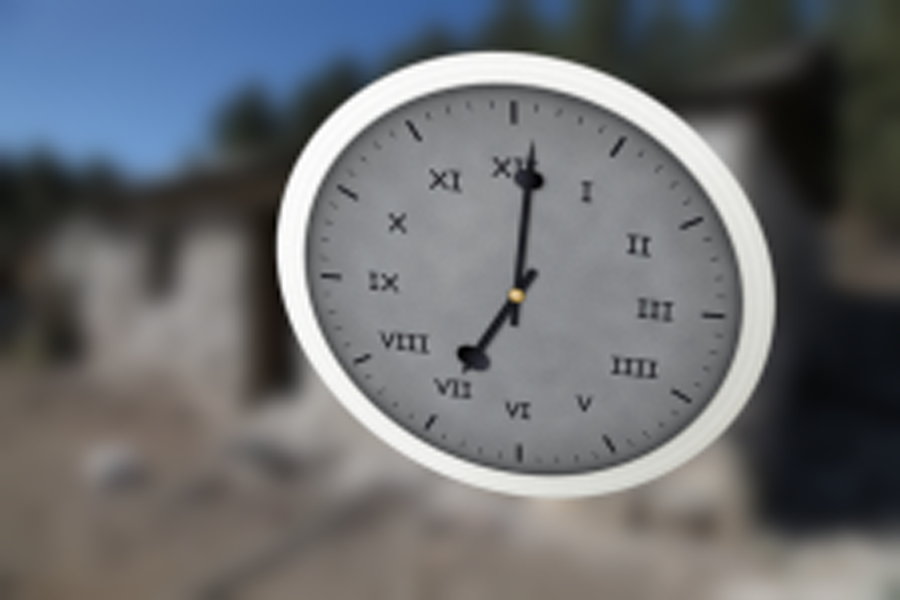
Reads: 7.01
